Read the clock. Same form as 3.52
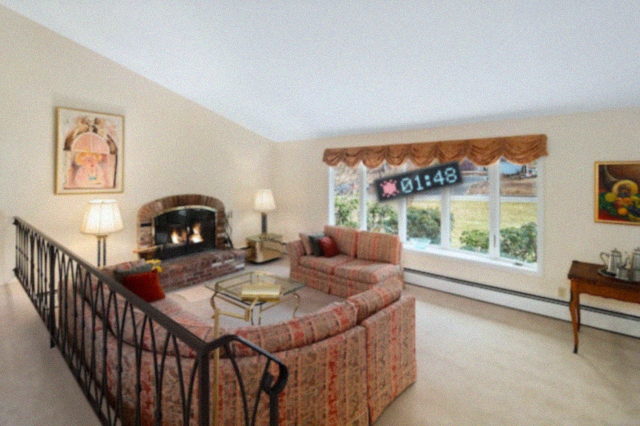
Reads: 1.48
